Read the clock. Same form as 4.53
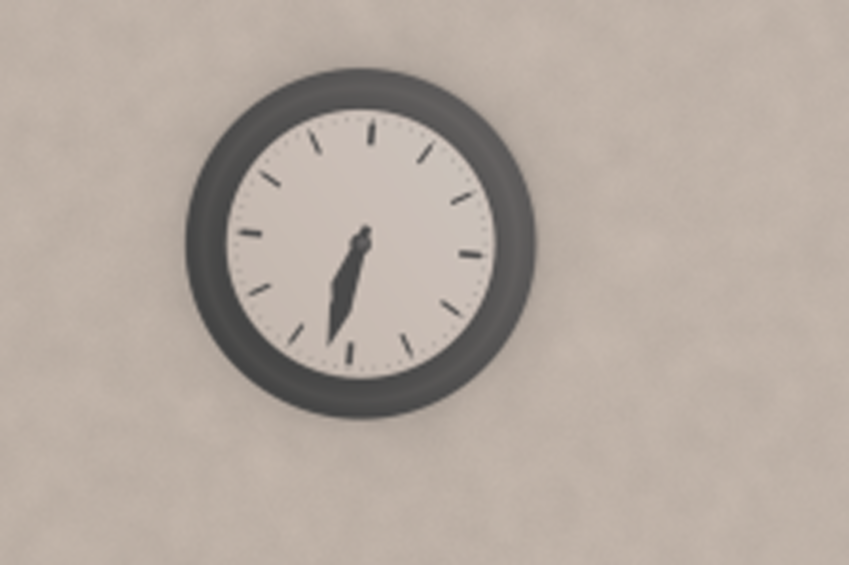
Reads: 6.32
